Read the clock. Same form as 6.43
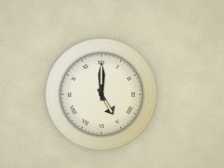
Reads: 5.00
